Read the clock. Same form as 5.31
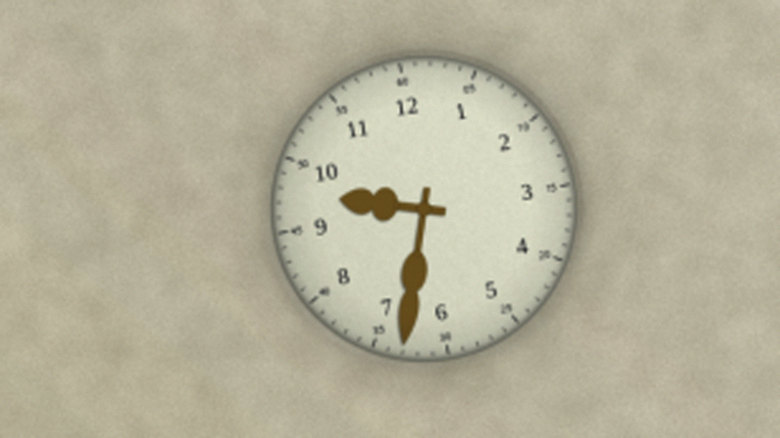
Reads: 9.33
